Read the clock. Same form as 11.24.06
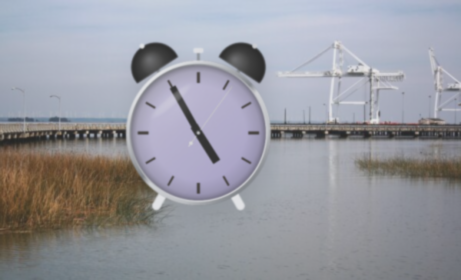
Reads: 4.55.06
